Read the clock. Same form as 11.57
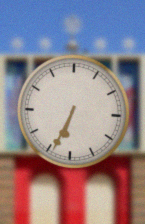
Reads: 6.34
